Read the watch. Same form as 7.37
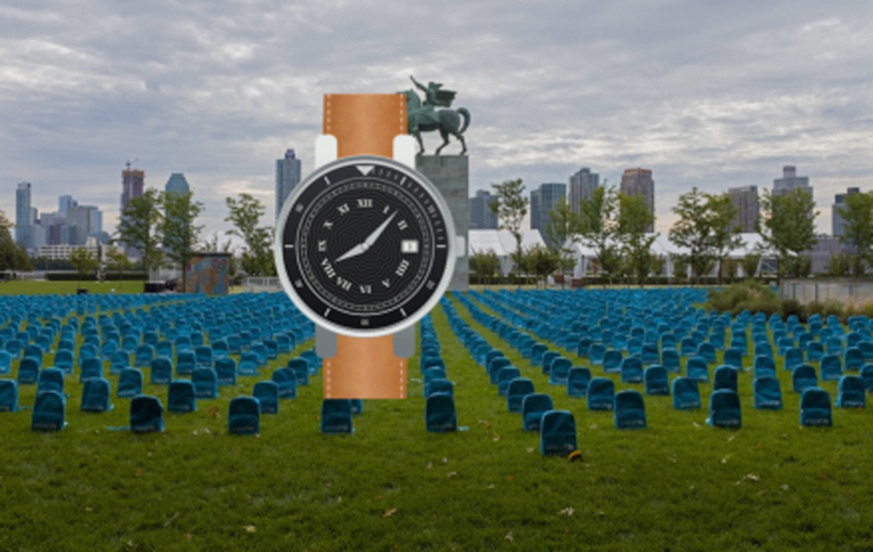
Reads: 8.07
